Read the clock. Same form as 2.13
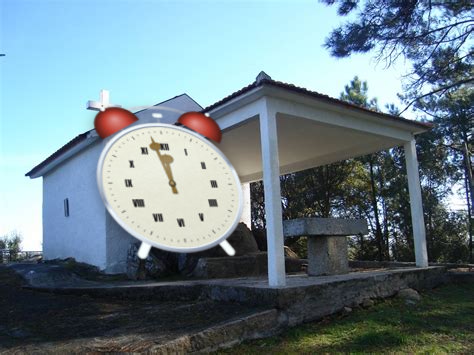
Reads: 11.58
